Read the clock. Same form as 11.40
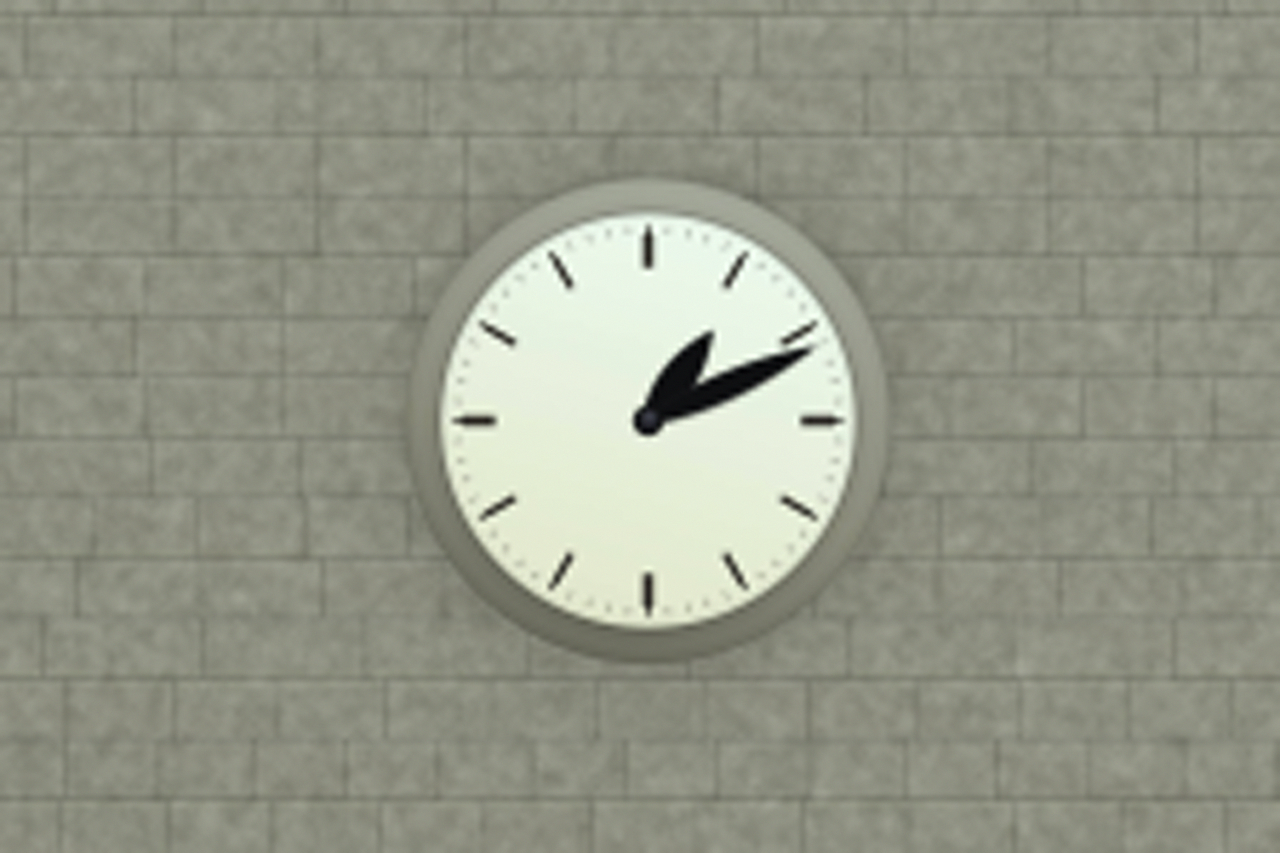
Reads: 1.11
